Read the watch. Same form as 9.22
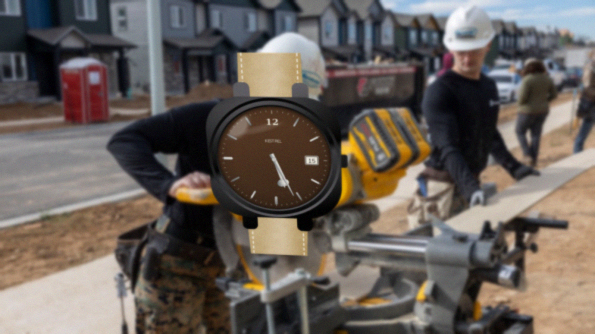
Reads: 5.26
